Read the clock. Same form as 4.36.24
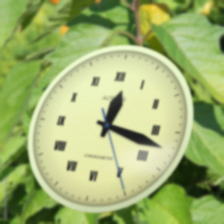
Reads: 12.17.25
